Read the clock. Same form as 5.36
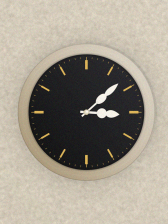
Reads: 3.08
